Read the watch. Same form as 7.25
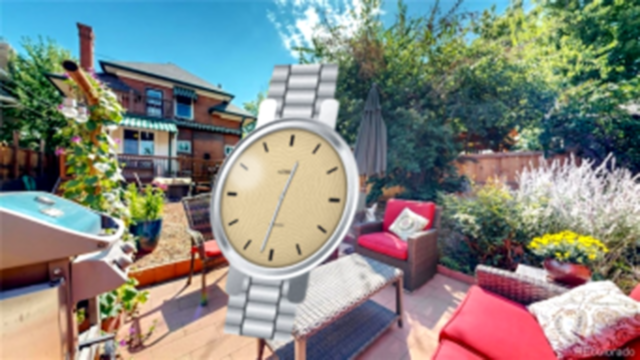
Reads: 12.32
